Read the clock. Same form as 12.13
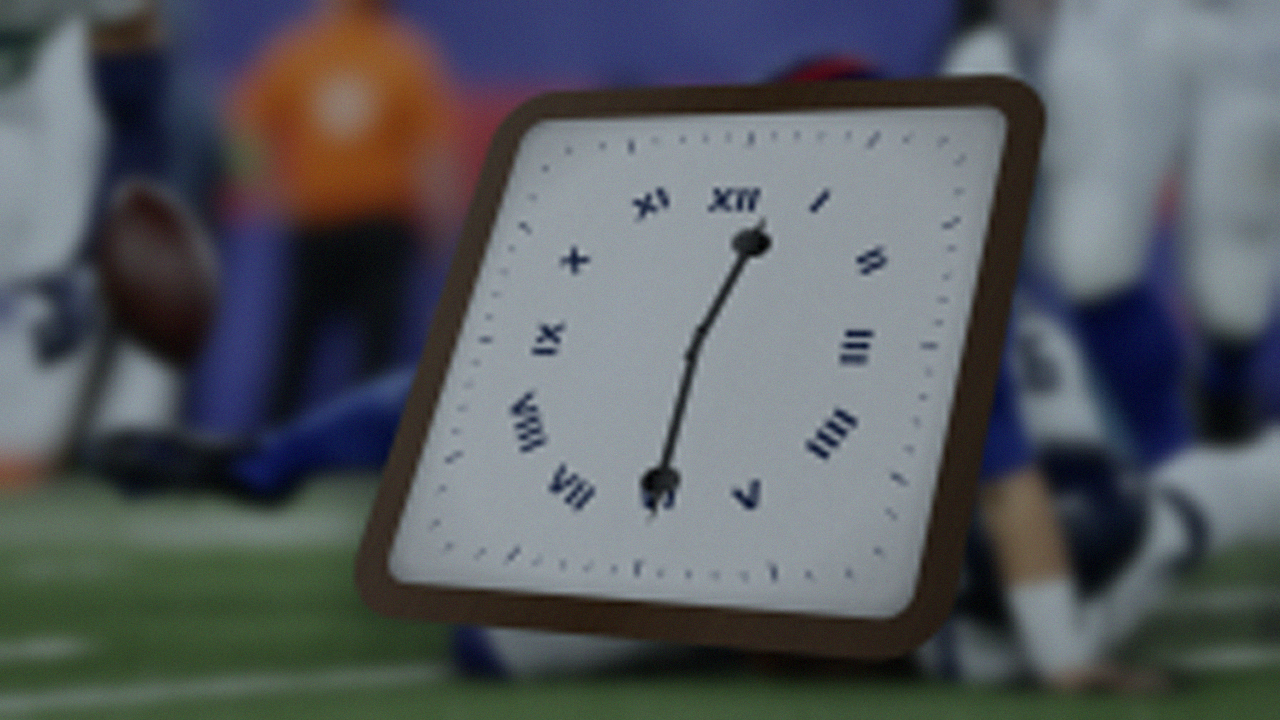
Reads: 12.30
